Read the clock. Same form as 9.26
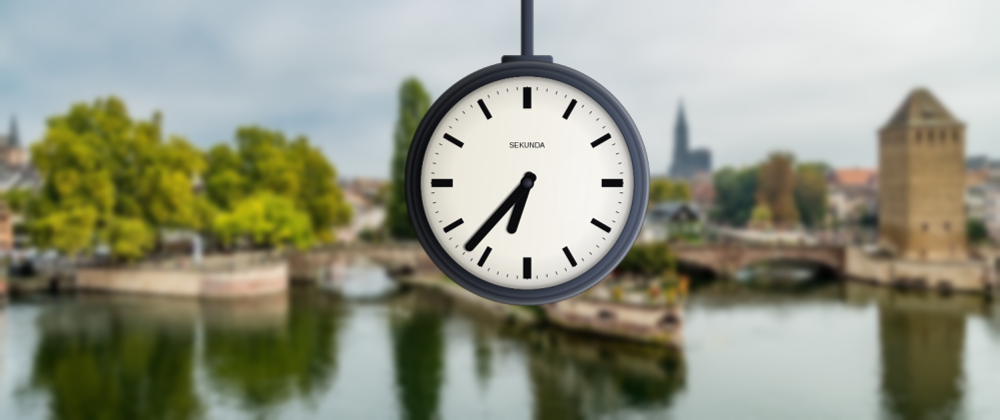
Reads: 6.37
